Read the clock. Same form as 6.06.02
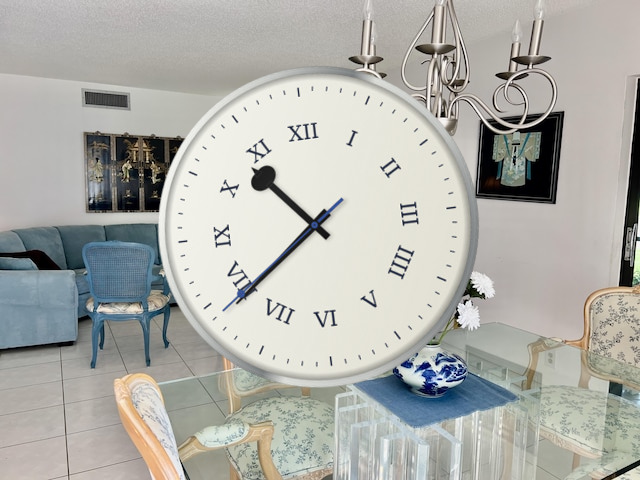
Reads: 10.38.39
